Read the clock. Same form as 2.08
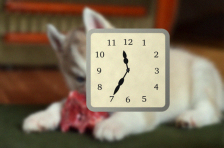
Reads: 11.35
